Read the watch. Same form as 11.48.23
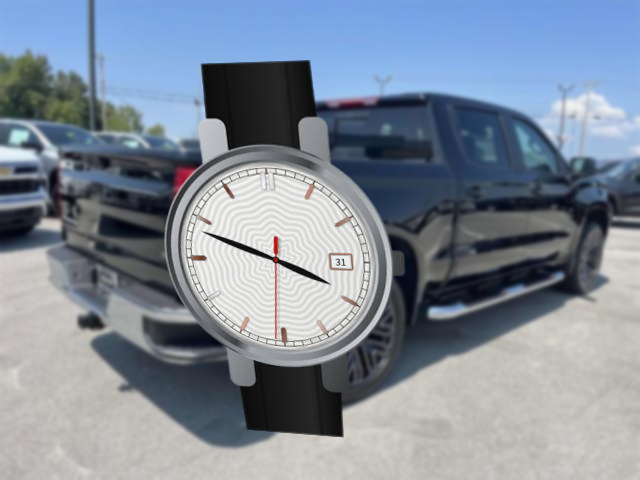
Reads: 3.48.31
